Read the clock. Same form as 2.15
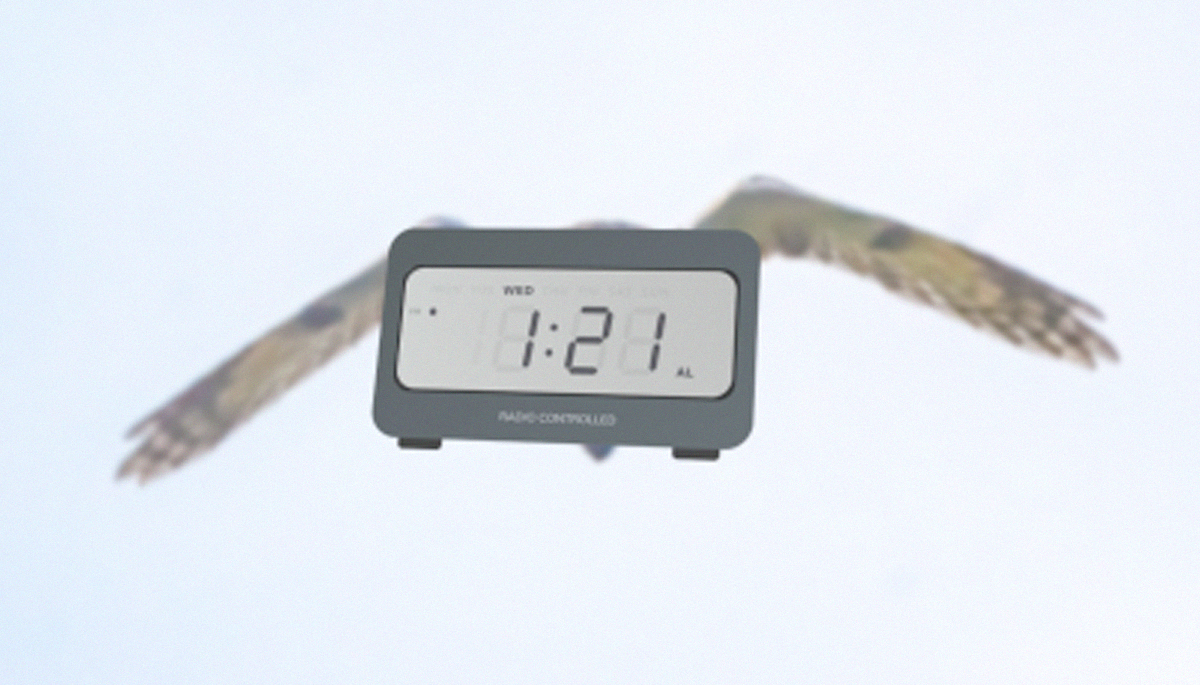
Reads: 1.21
